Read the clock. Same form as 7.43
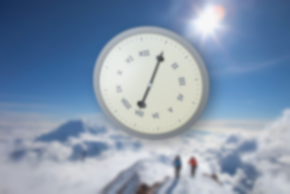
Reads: 7.05
